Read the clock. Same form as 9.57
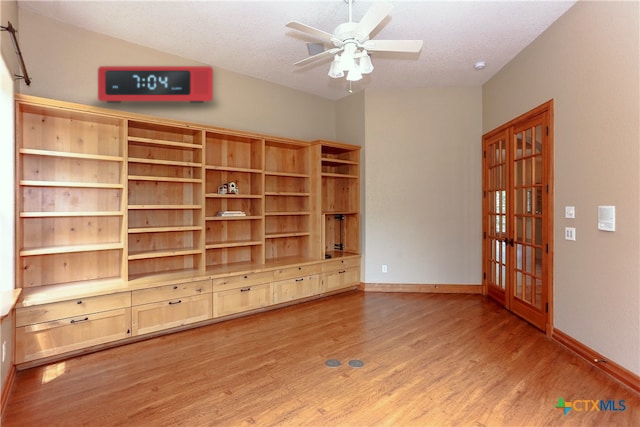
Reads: 7.04
